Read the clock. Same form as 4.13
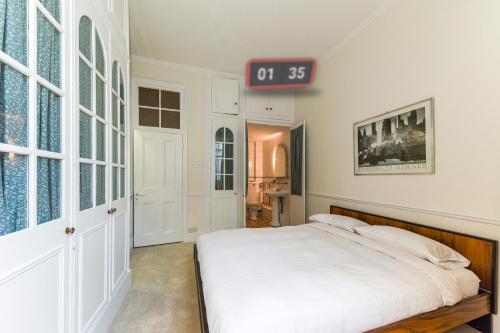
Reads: 1.35
